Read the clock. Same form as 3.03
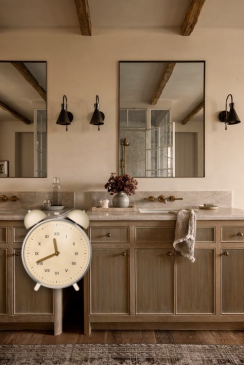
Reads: 11.41
